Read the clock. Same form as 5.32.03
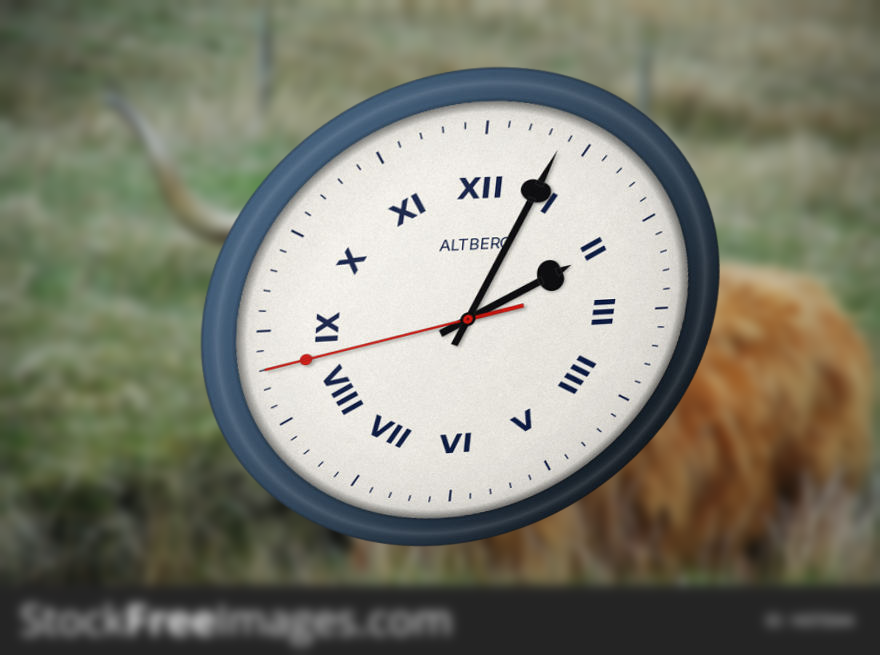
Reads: 2.03.43
